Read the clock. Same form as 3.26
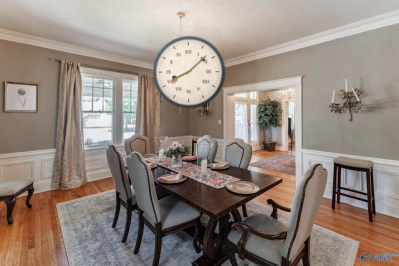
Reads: 8.08
